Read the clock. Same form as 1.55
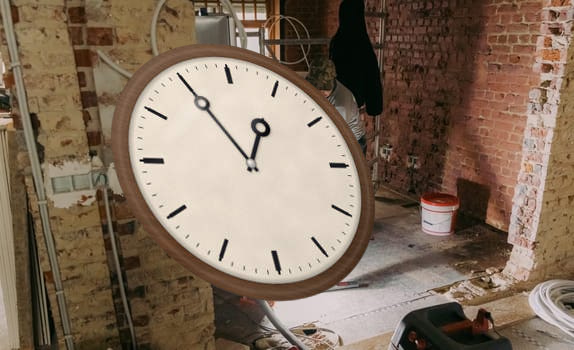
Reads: 12.55
